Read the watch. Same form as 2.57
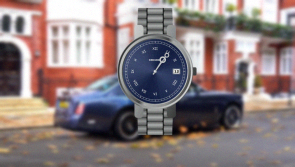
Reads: 1.06
